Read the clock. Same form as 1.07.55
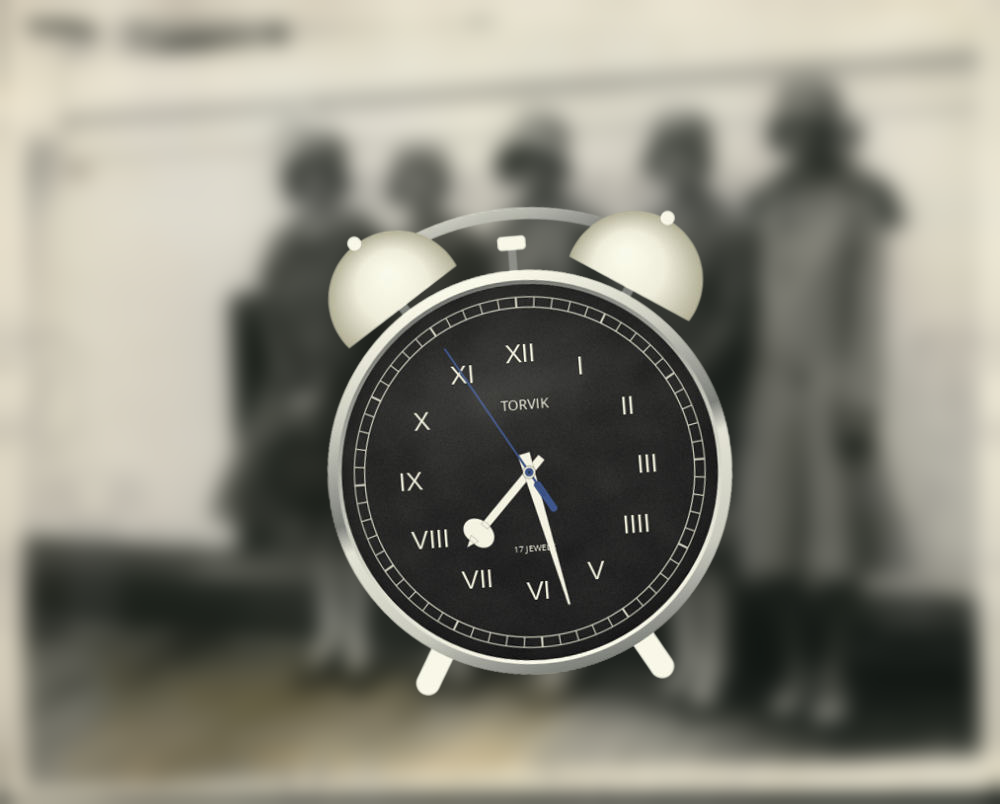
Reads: 7.27.55
